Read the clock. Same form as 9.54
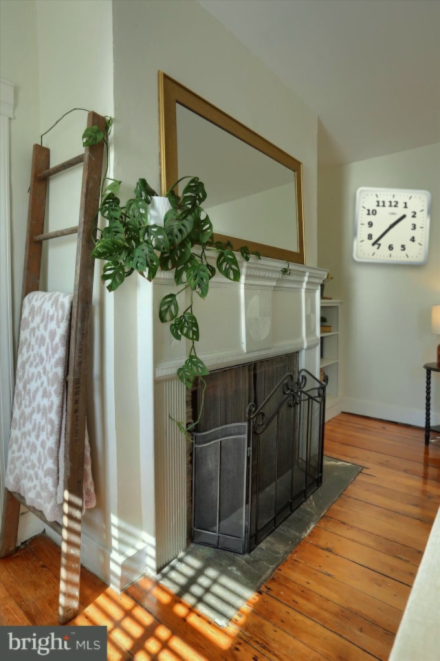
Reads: 1.37
